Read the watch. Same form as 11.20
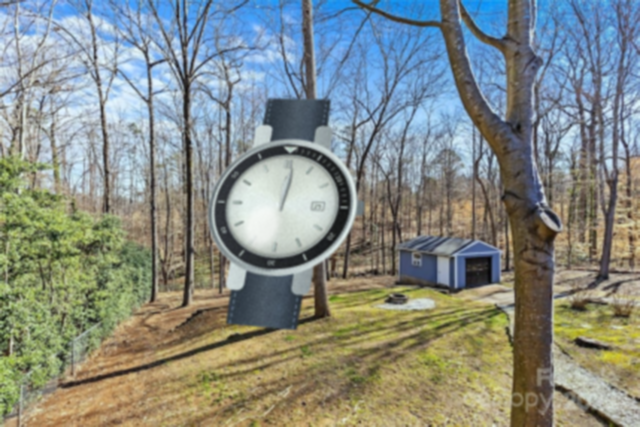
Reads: 12.01
